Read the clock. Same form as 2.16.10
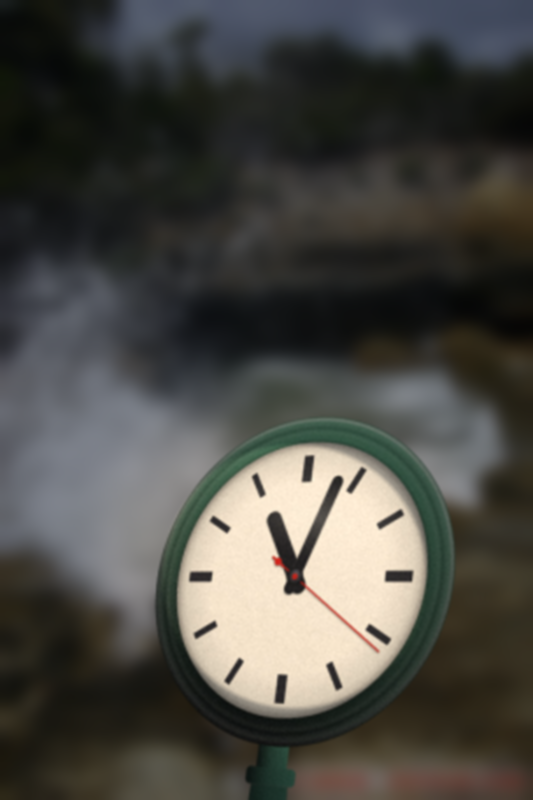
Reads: 11.03.21
